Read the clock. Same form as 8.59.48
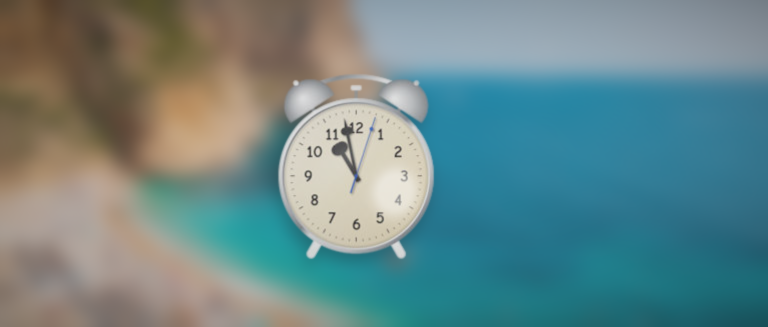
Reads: 10.58.03
